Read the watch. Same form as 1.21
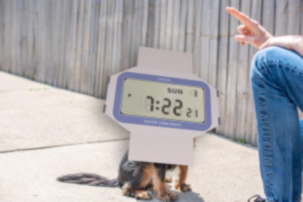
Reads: 7.22
